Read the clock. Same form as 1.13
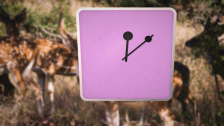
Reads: 12.08
